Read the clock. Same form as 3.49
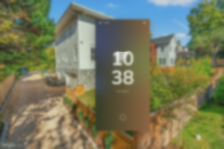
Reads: 10.38
